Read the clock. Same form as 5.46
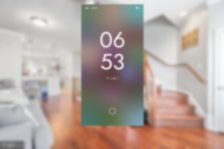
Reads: 6.53
